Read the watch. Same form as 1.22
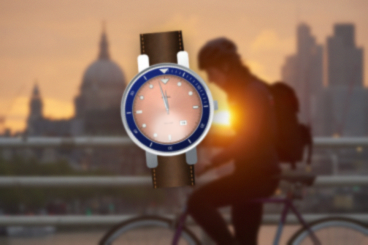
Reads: 11.58
